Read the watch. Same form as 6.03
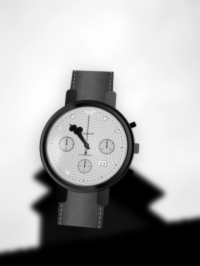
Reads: 10.53
